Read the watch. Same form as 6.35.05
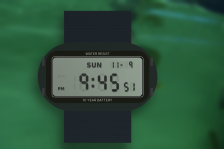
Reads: 9.45.51
